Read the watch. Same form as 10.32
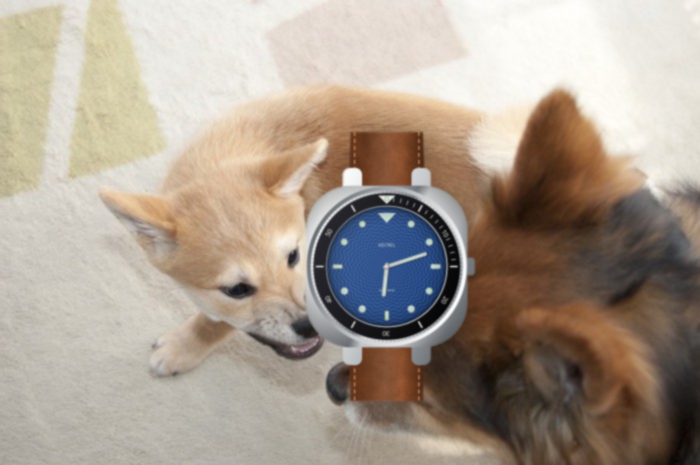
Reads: 6.12
